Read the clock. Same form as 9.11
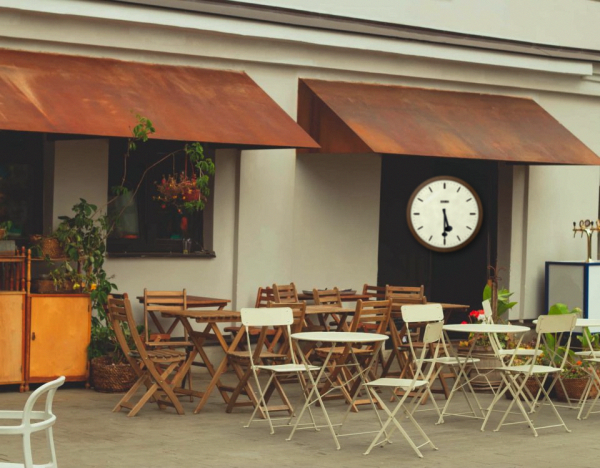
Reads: 5.30
